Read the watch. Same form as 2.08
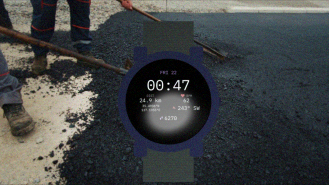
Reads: 0.47
